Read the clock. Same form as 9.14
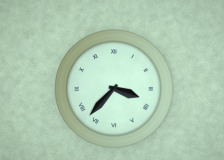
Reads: 3.37
